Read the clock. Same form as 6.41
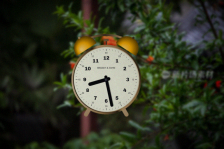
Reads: 8.28
